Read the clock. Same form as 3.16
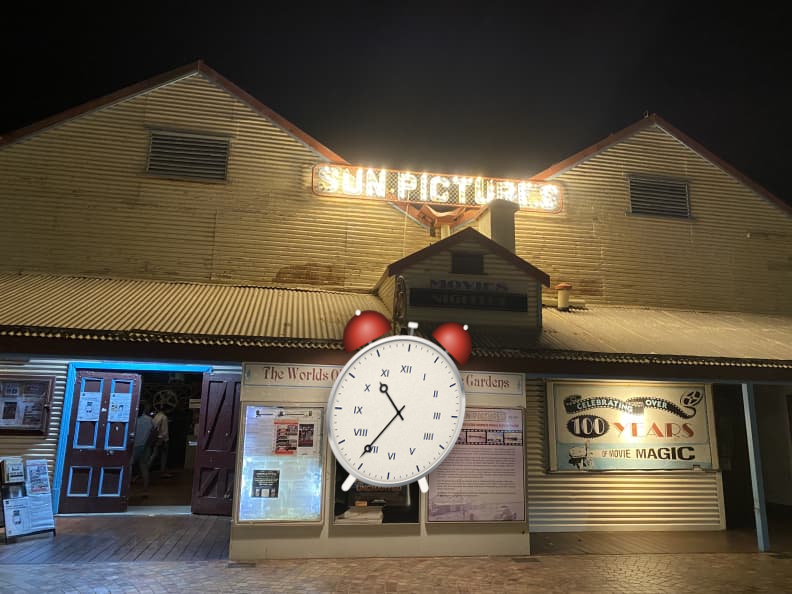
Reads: 10.36
